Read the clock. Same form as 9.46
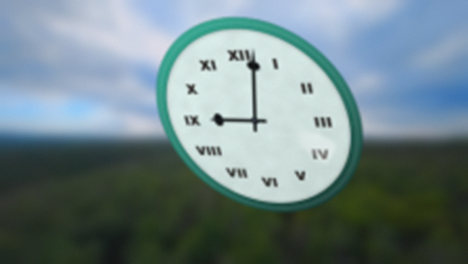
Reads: 9.02
